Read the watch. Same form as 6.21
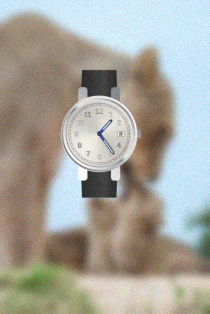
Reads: 1.24
